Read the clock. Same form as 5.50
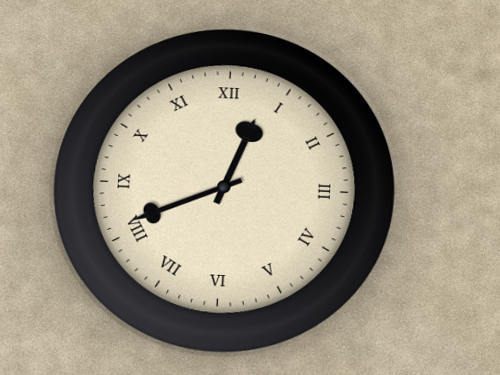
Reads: 12.41
